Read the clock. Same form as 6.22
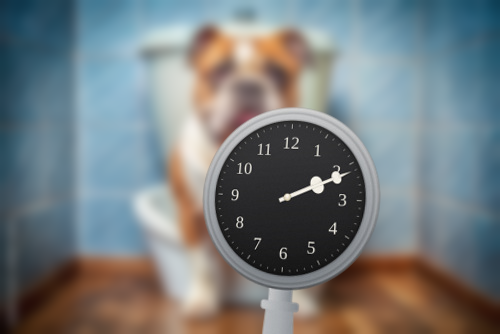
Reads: 2.11
